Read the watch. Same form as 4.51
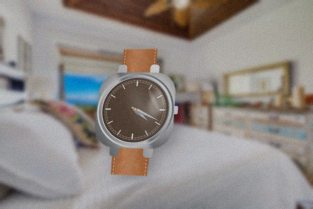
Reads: 4.19
